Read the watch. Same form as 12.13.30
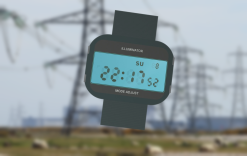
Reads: 22.17.52
